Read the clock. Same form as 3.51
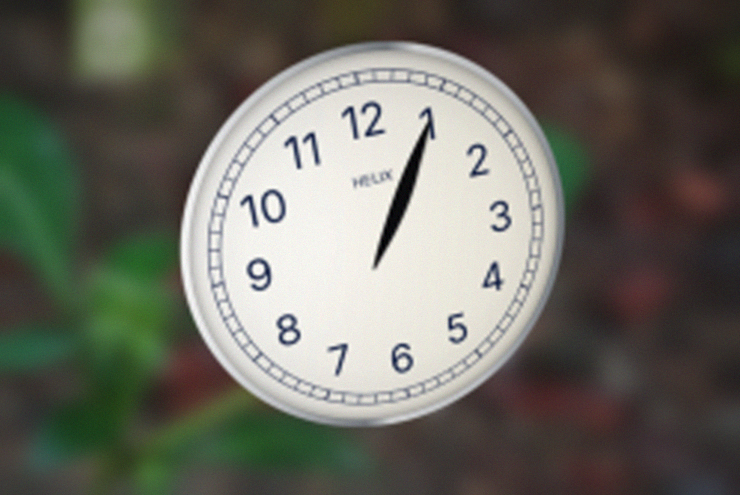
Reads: 1.05
